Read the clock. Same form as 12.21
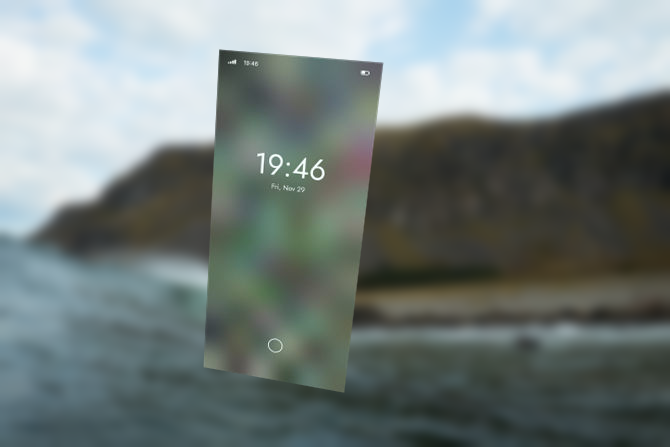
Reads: 19.46
